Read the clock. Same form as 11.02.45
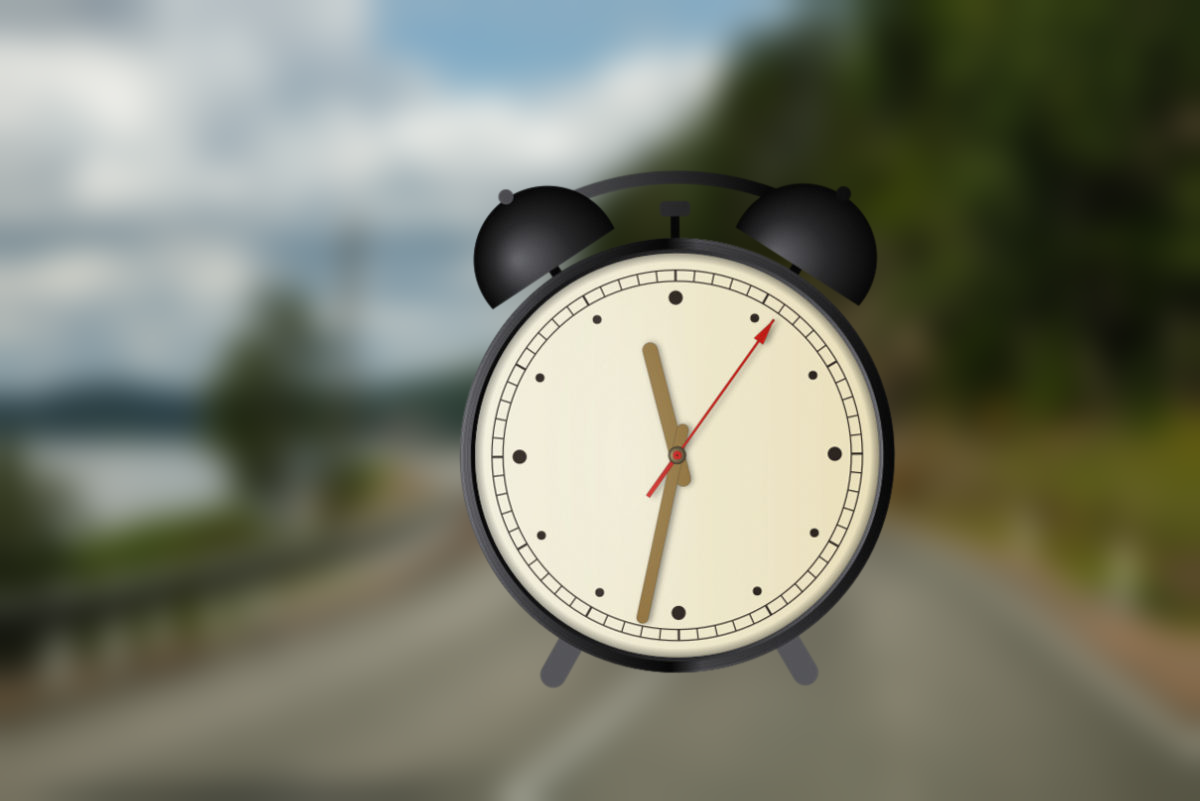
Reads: 11.32.06
